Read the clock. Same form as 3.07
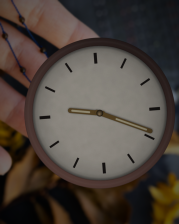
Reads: 9.19
